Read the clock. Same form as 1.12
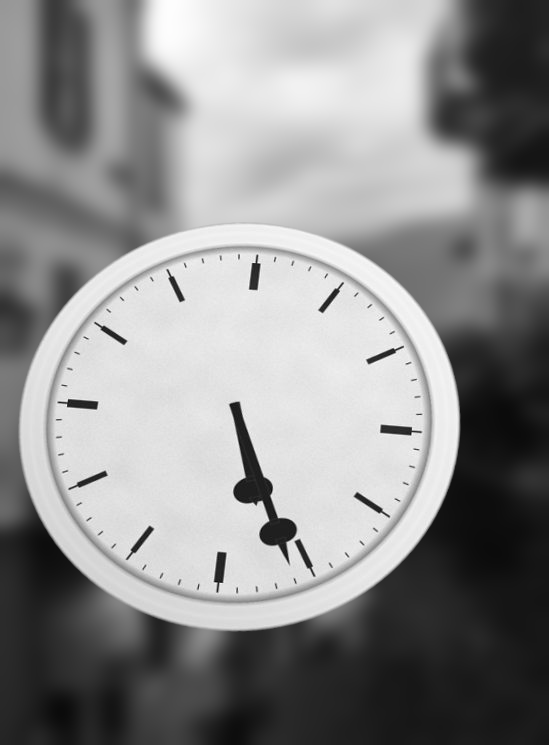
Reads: 5.26
